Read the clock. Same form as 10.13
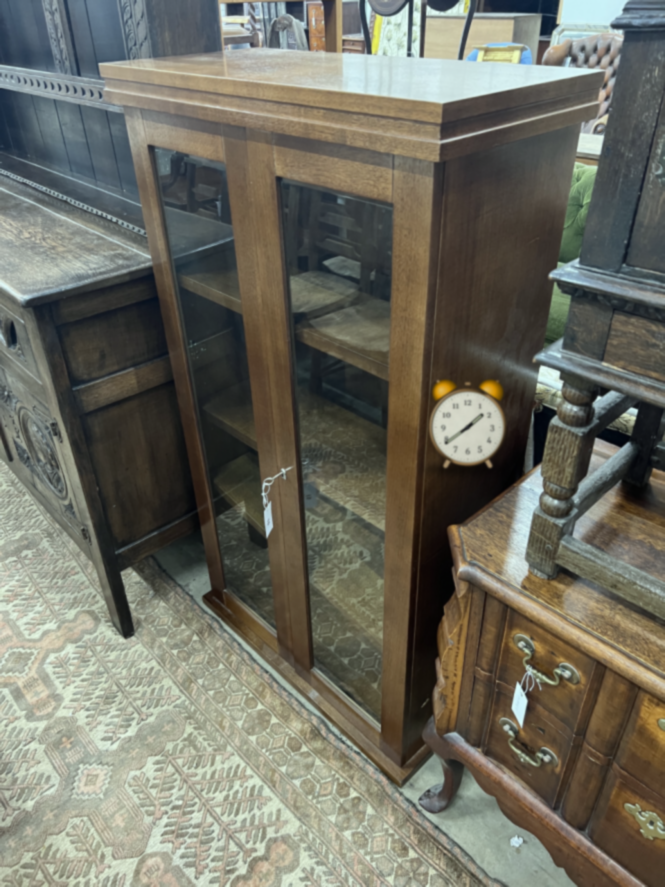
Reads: 1.39
